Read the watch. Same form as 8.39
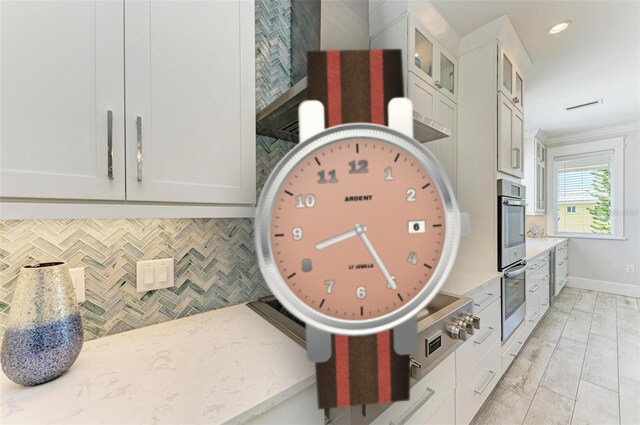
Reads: 8.25
